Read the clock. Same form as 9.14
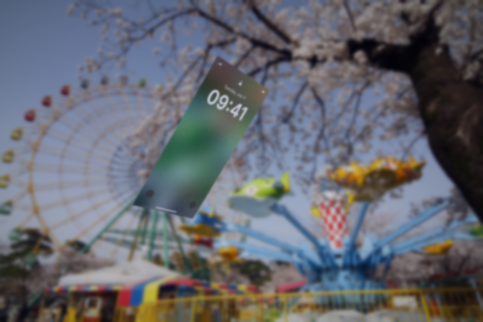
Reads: 9.41
